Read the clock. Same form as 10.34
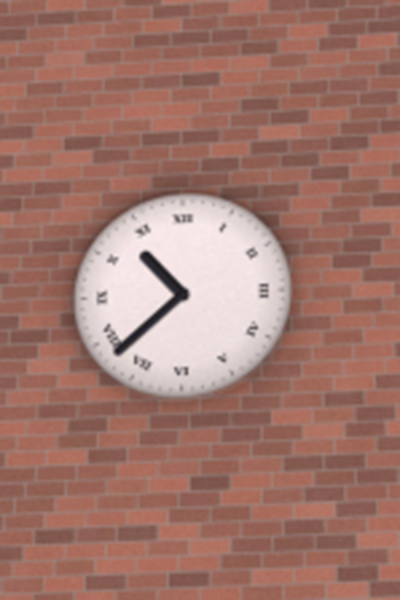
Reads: 10.38
